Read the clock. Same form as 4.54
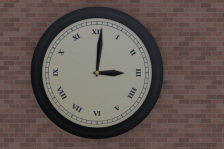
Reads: 3.01
